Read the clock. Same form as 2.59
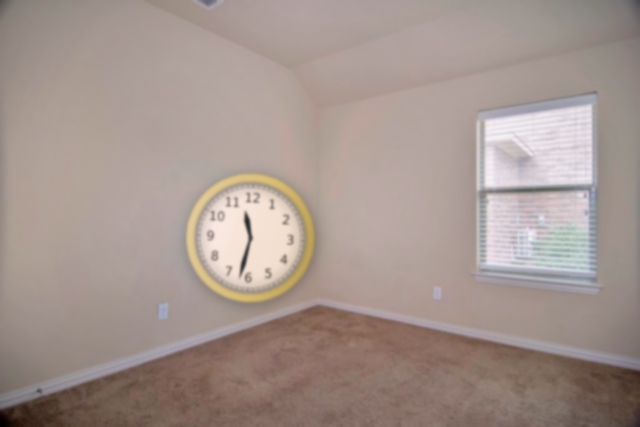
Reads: 11.32
